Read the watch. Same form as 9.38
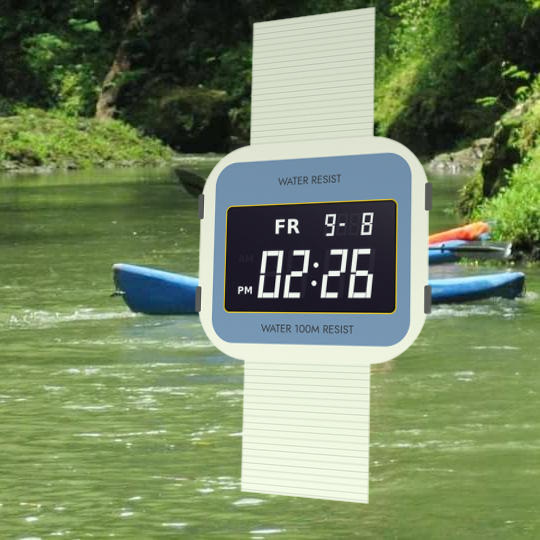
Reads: 2.26
